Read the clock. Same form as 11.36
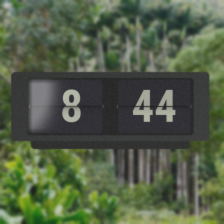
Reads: 8.44
